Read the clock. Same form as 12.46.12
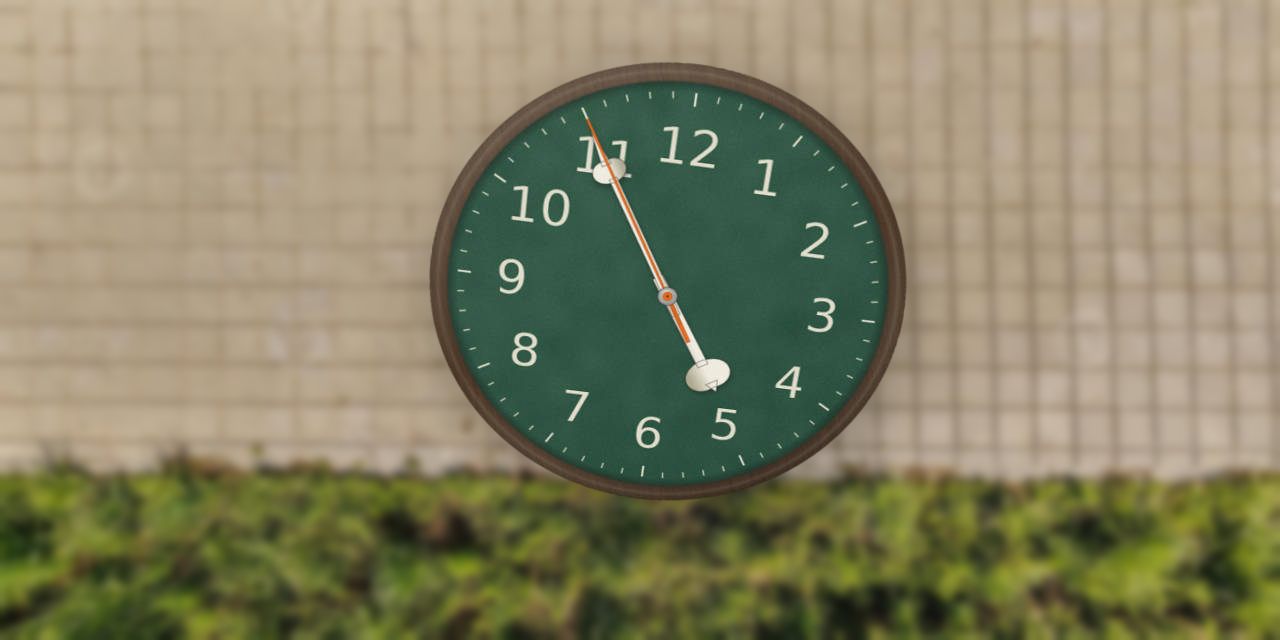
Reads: 4.54.55
